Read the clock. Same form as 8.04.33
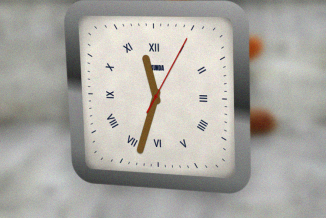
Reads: 11.33.05
